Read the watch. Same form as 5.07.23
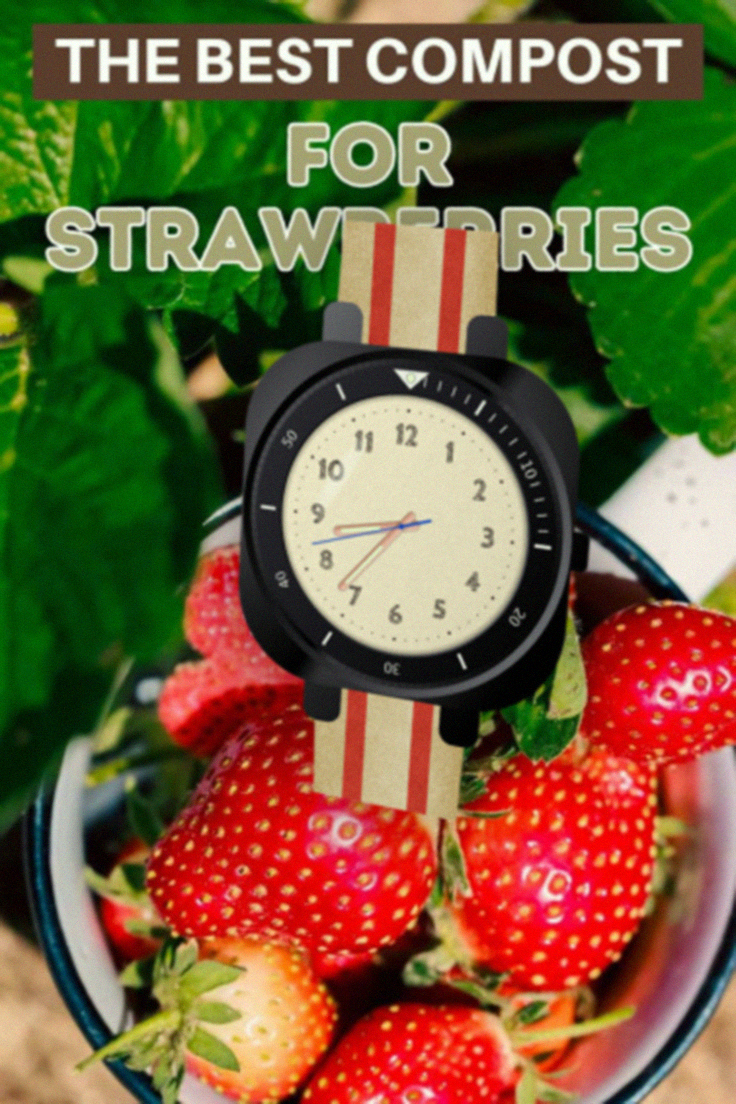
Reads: 8.36.42
